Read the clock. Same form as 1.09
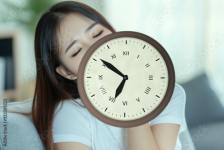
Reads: 6.51
